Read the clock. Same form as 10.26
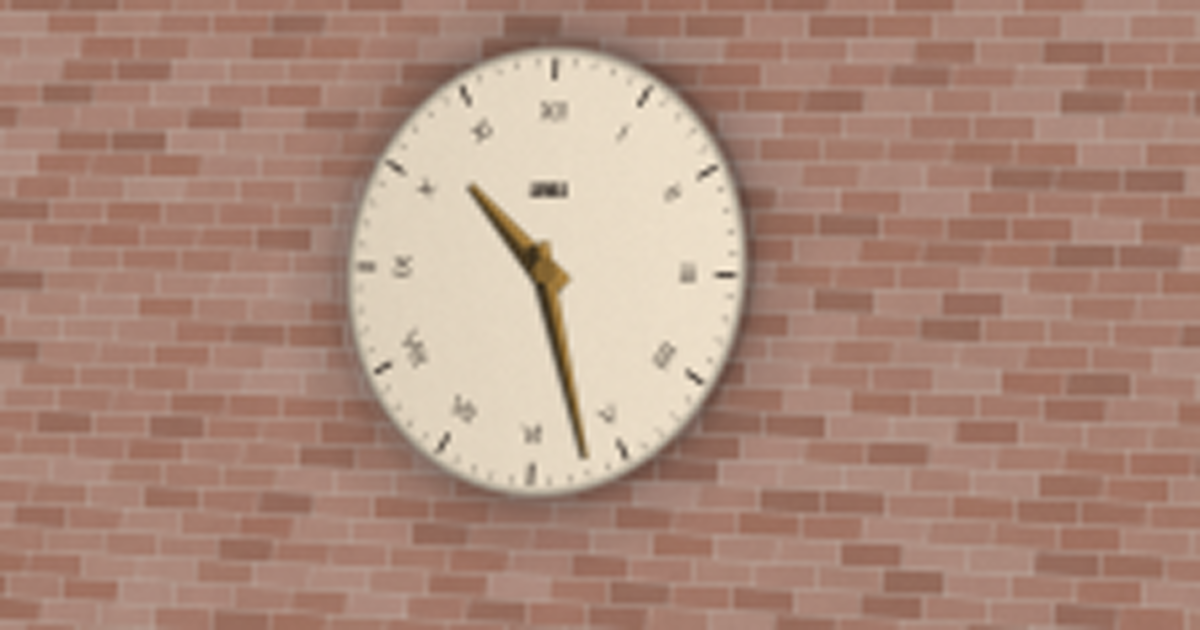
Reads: 10.27
